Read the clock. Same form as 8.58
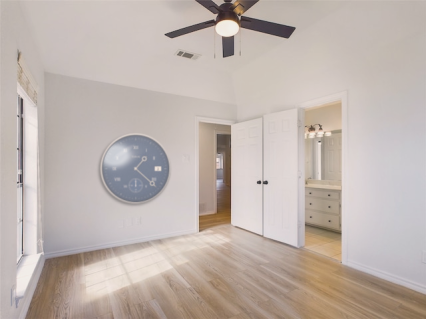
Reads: 1.22
